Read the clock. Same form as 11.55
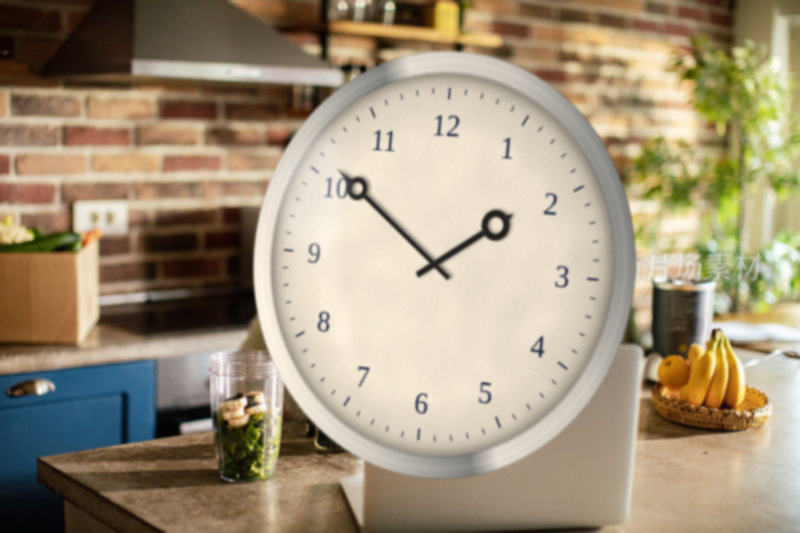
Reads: 1.51
